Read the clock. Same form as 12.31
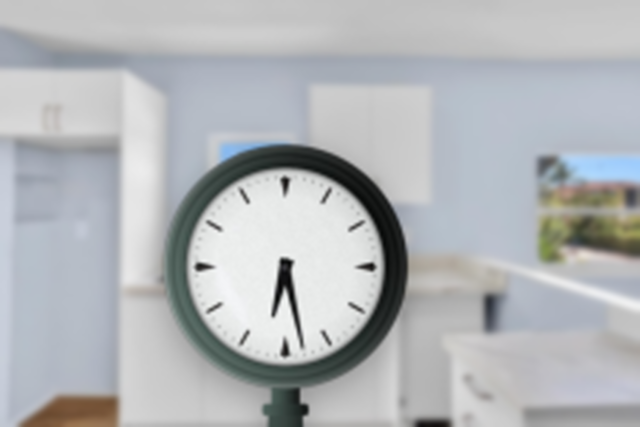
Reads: 6.28
